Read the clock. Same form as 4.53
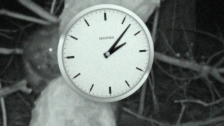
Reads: 2.07
